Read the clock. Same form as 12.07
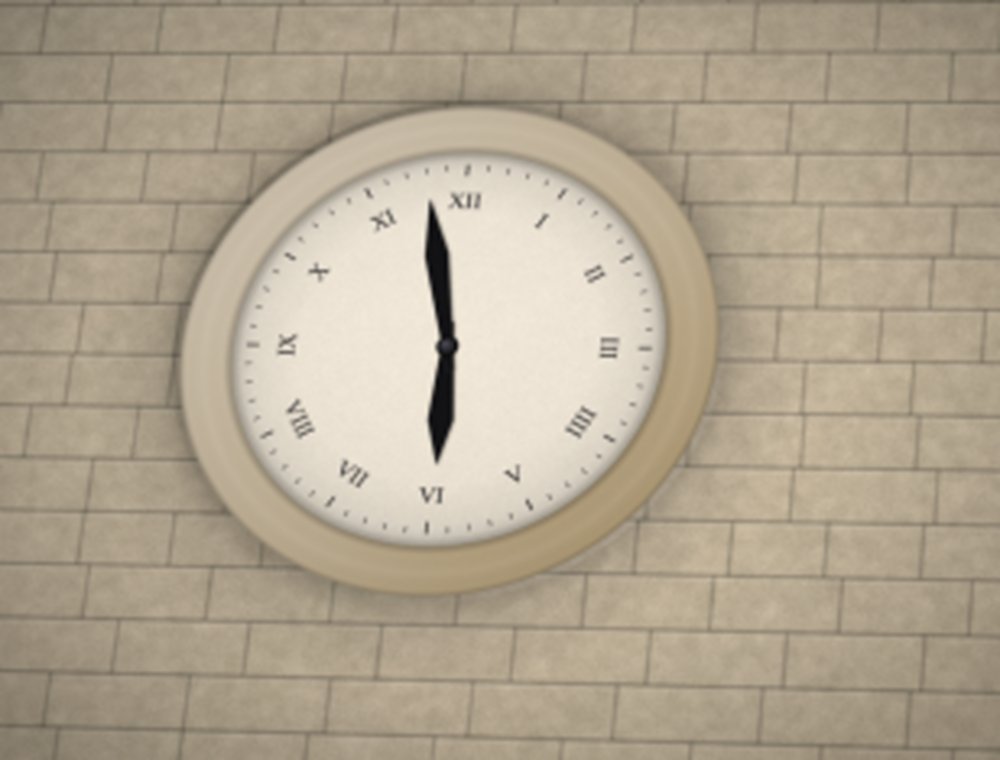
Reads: 5.58
